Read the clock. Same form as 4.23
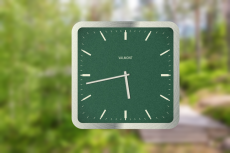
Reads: 5.43
